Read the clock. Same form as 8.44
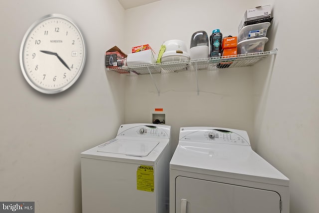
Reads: 9.22
